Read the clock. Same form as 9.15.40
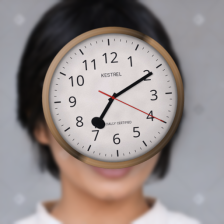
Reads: 7.10.20
